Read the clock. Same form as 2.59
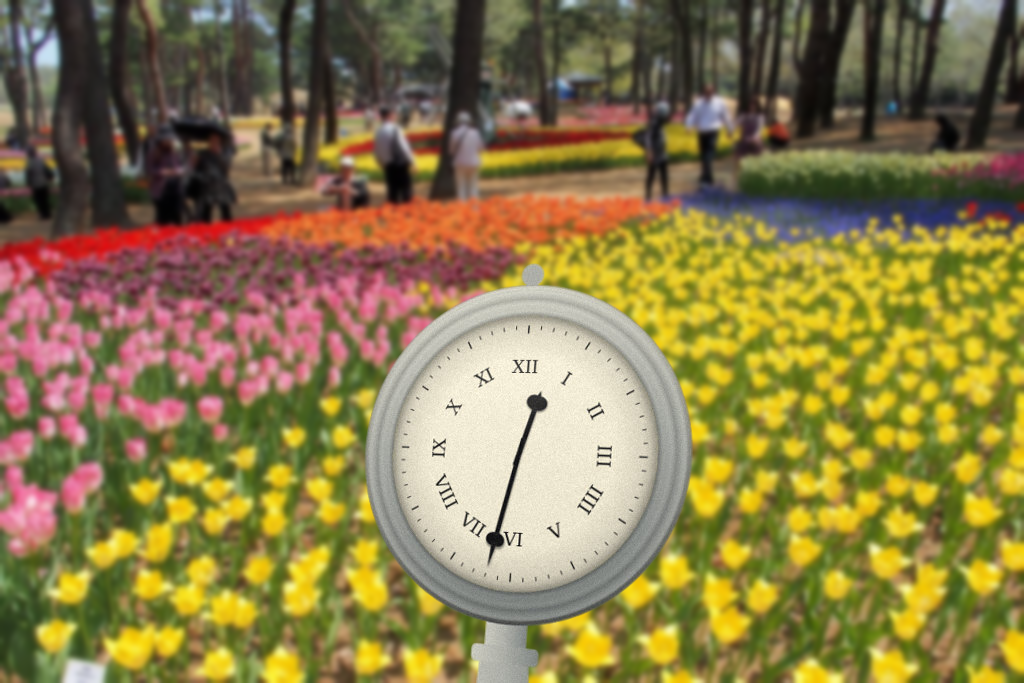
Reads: 12.32
